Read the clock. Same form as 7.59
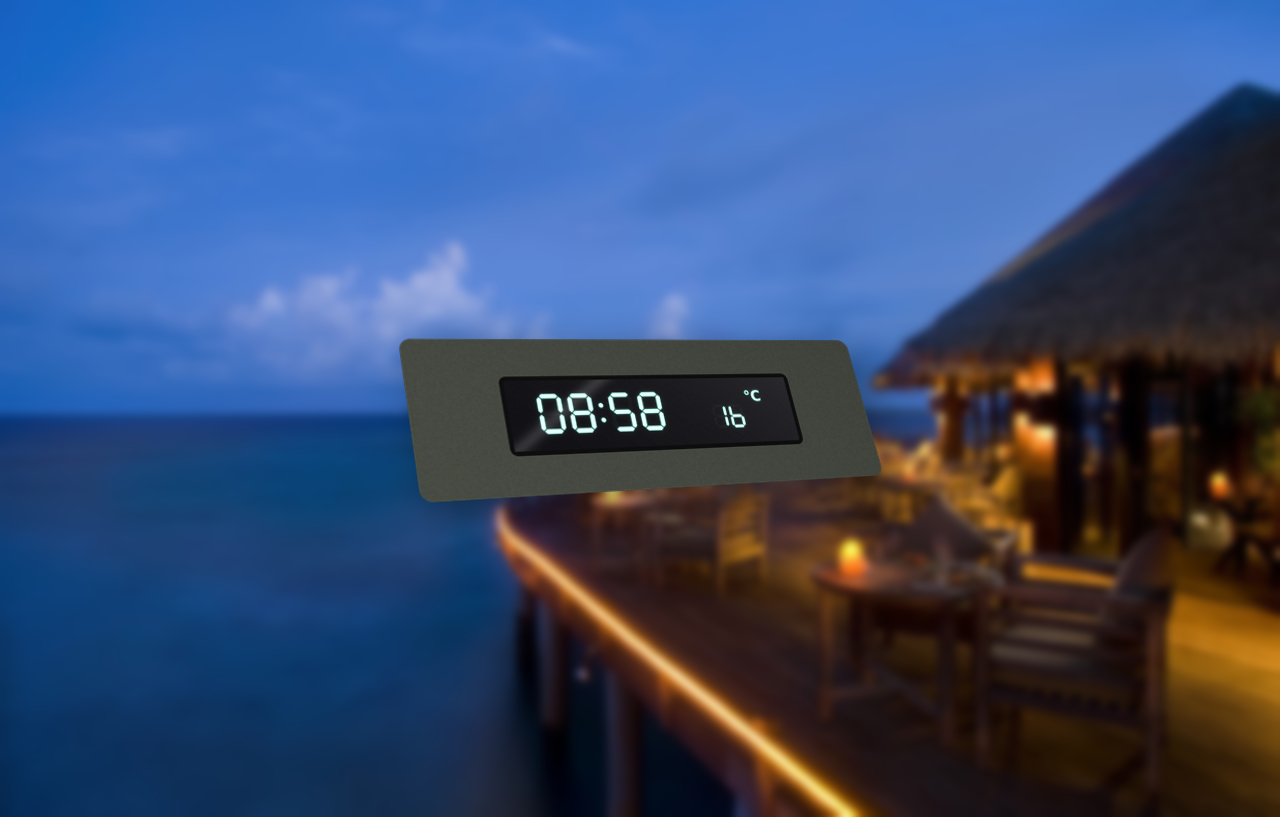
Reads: 8.58
